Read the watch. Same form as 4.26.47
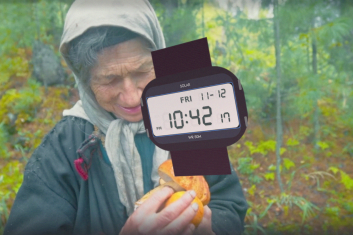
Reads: 10.42.17
